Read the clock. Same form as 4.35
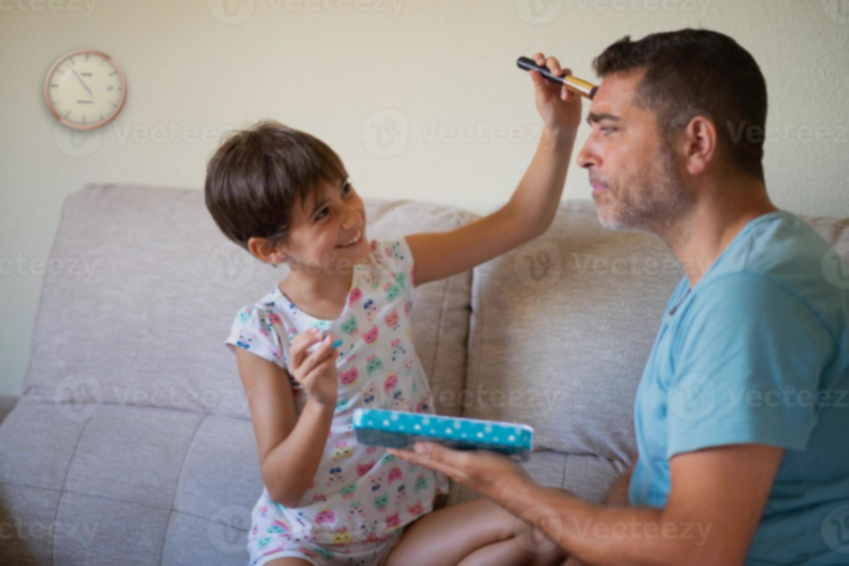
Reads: 4.53
